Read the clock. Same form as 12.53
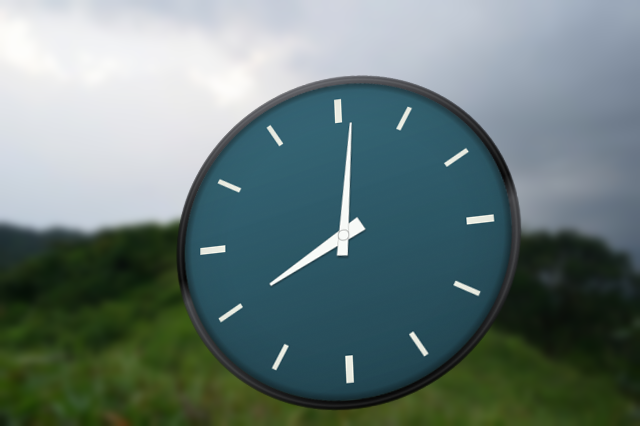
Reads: 8.01
